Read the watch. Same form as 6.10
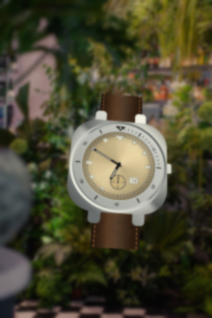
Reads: 6.50
